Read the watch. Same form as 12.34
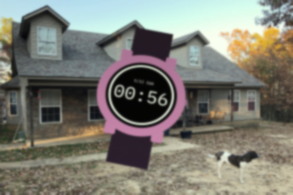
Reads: 0.56
